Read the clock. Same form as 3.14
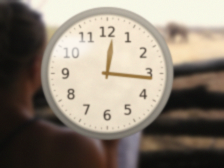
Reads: 12.16
